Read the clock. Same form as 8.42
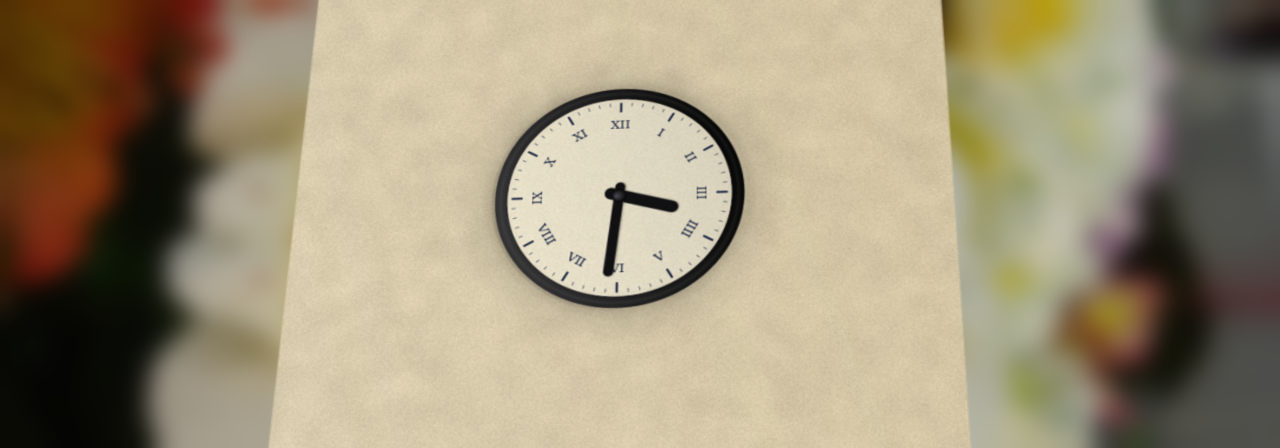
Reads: 3.31
